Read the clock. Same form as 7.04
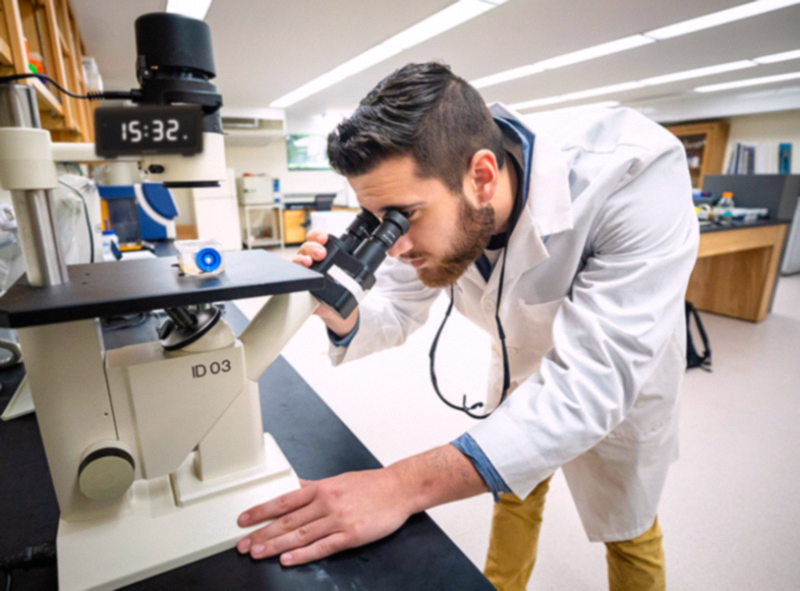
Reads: 15.32
